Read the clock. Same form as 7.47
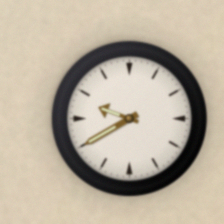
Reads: 9.40
